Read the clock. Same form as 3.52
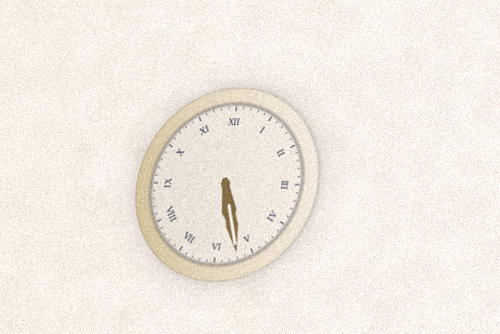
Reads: 5.27
